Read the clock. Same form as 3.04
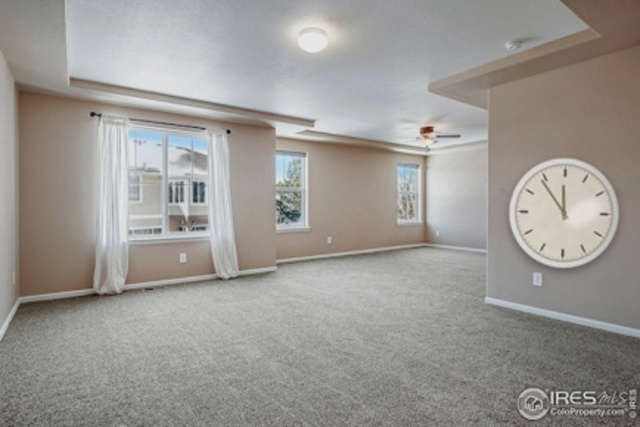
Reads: 11.54
